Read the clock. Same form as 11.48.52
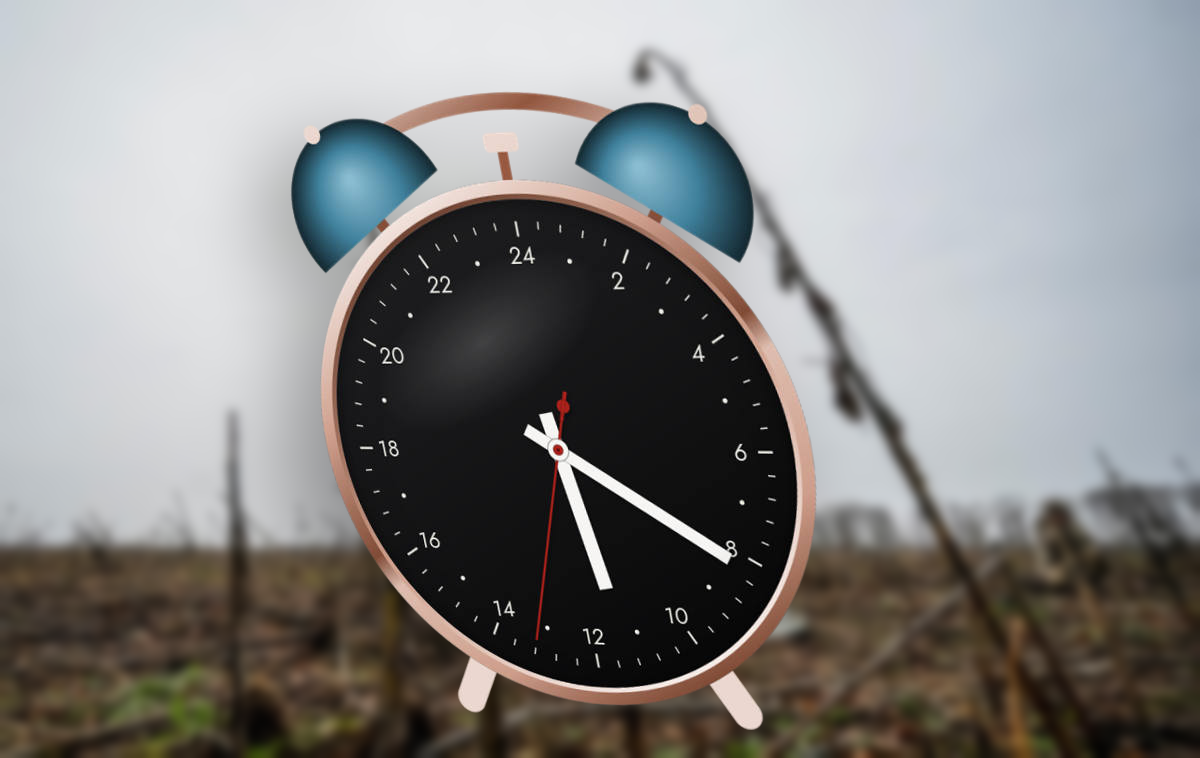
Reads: 11.20.33
